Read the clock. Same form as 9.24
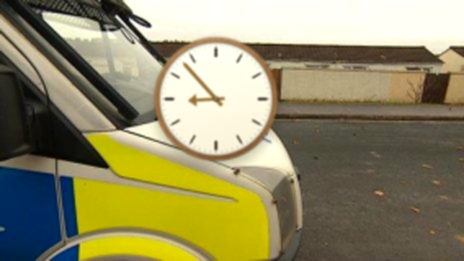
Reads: 8.53
